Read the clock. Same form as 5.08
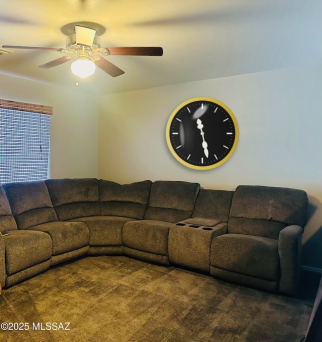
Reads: 11.28
